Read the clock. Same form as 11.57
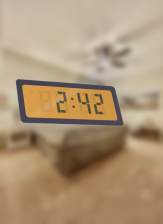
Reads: 2.42
